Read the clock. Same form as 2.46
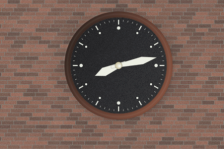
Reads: 8.13
